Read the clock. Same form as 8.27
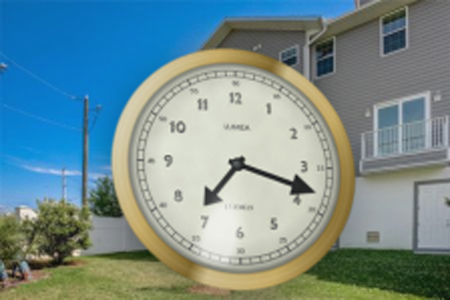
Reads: 7.18
